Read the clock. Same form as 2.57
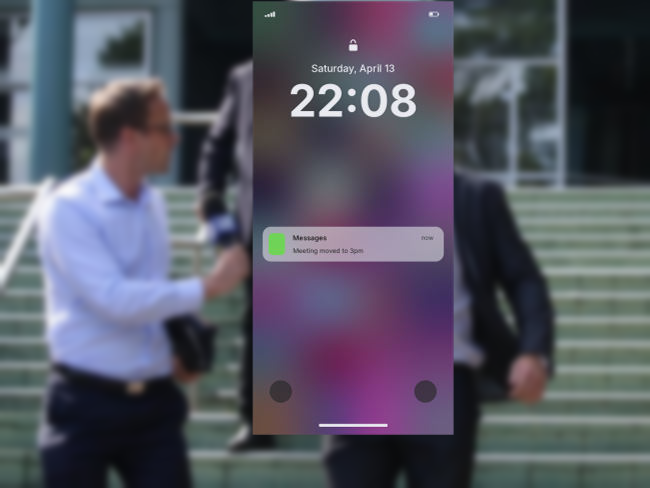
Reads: 22.08
